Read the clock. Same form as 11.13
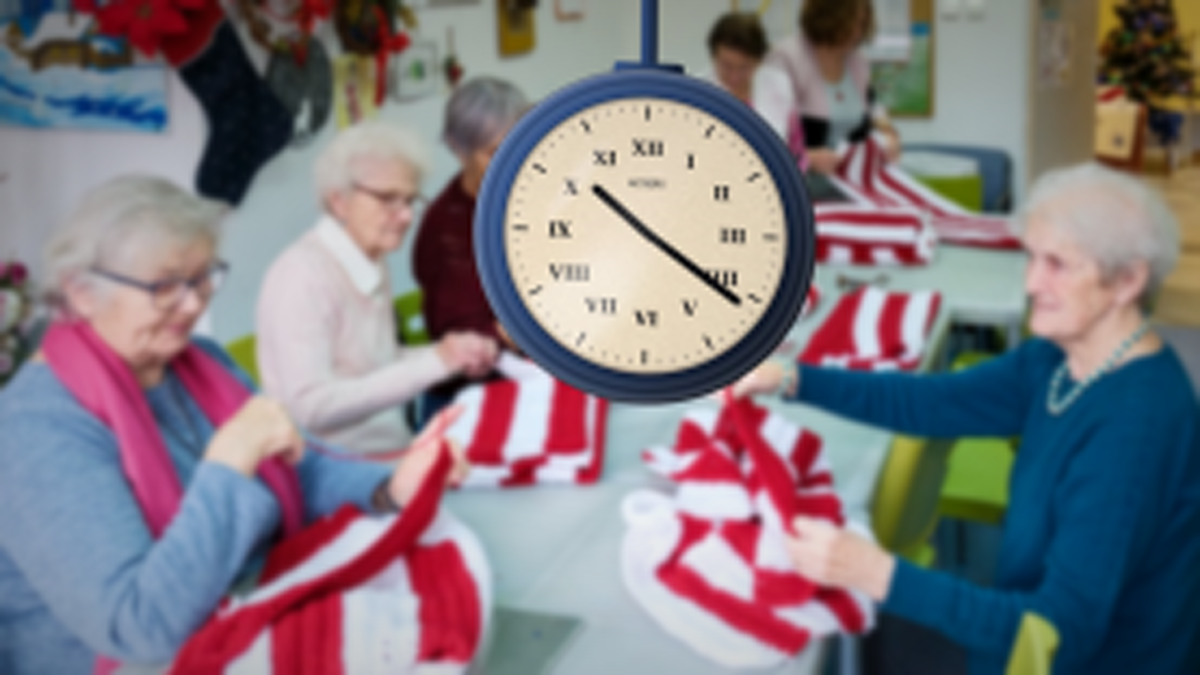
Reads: 10.21
